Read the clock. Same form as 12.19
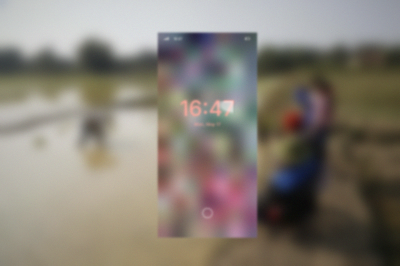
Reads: 16.47
